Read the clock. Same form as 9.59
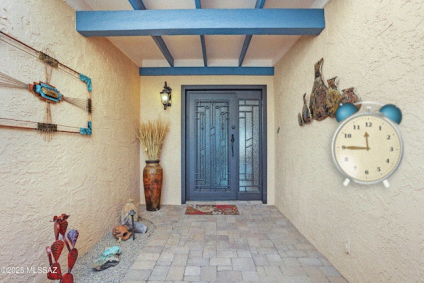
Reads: 11.45
